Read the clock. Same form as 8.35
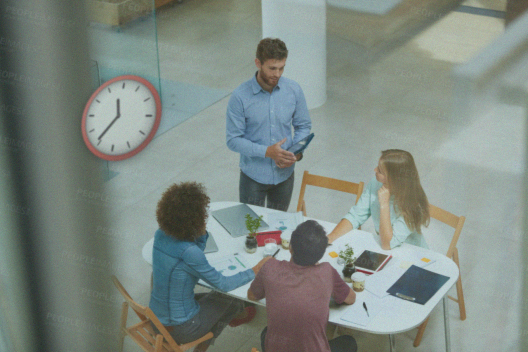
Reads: 11.36
